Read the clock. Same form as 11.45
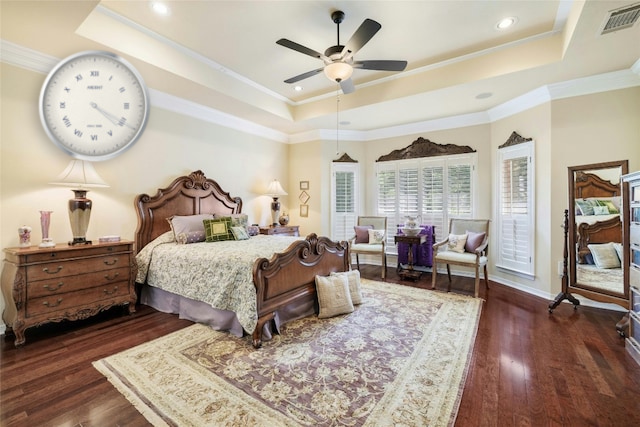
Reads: 4.20
